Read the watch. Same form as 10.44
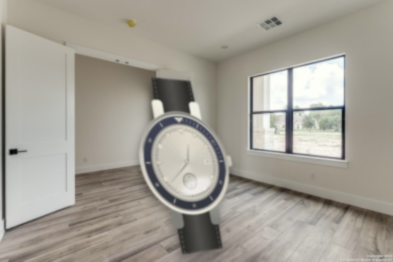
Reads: 12.38
